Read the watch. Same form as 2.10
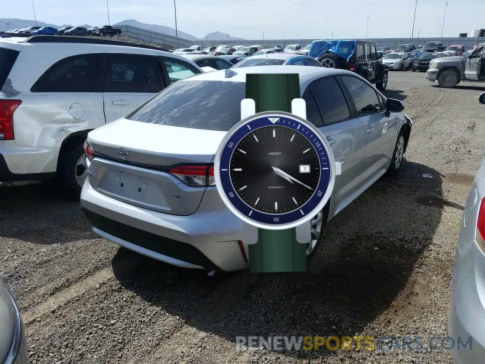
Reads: 4.20
